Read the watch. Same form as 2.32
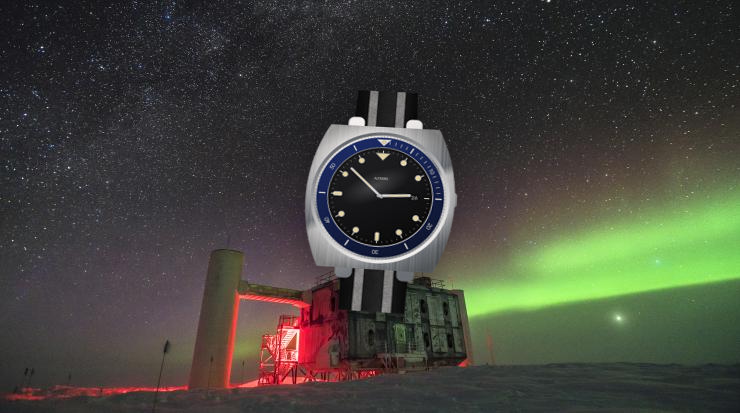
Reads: 2.52
